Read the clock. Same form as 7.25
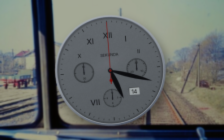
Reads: 5.18
